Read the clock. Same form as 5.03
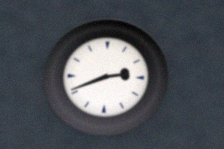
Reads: 2.41
